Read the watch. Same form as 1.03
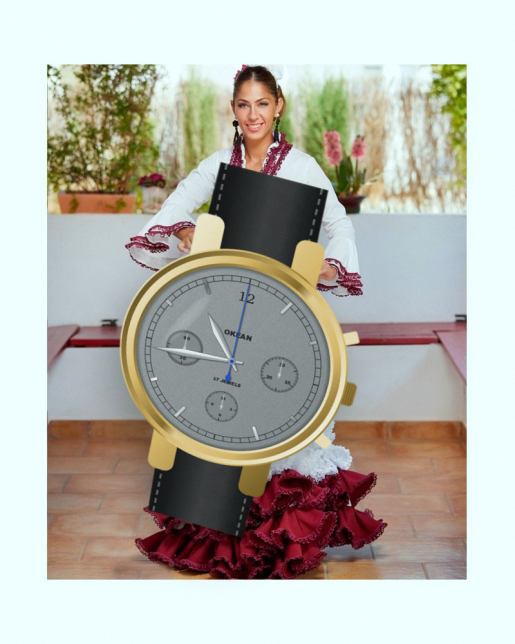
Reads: 10.44
